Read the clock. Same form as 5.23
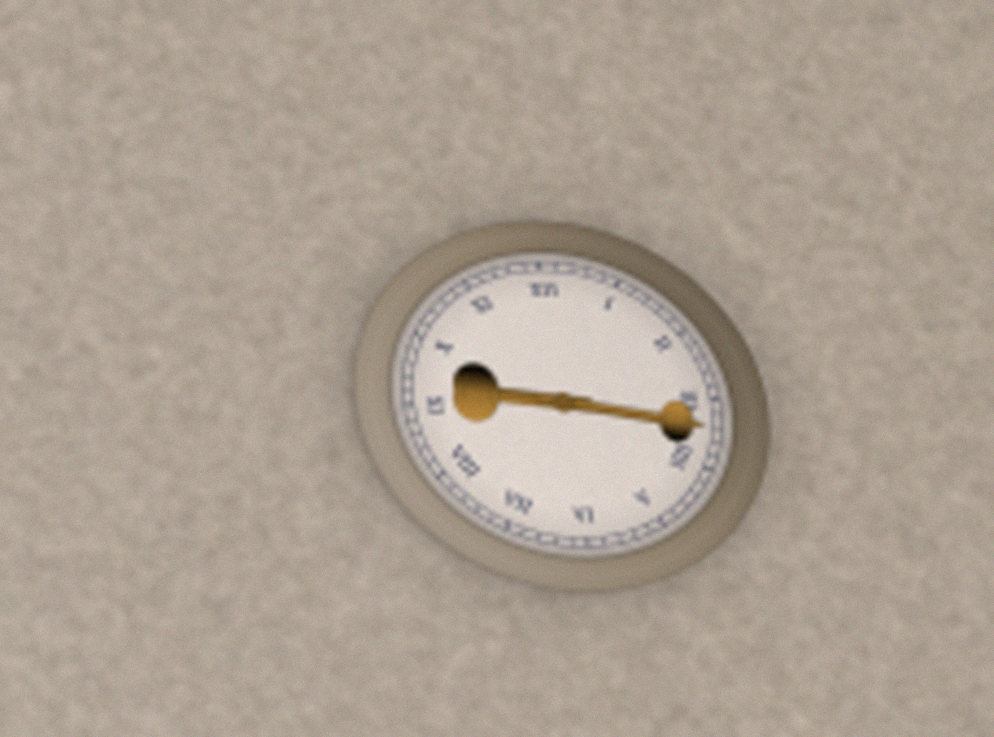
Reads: 9.17
